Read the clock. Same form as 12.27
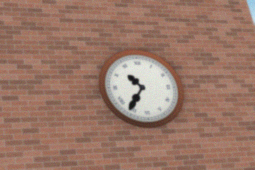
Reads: 10.36
